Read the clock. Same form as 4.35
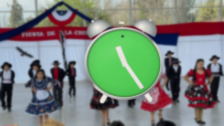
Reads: 11.25
